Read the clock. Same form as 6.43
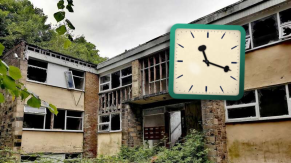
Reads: 11.18
